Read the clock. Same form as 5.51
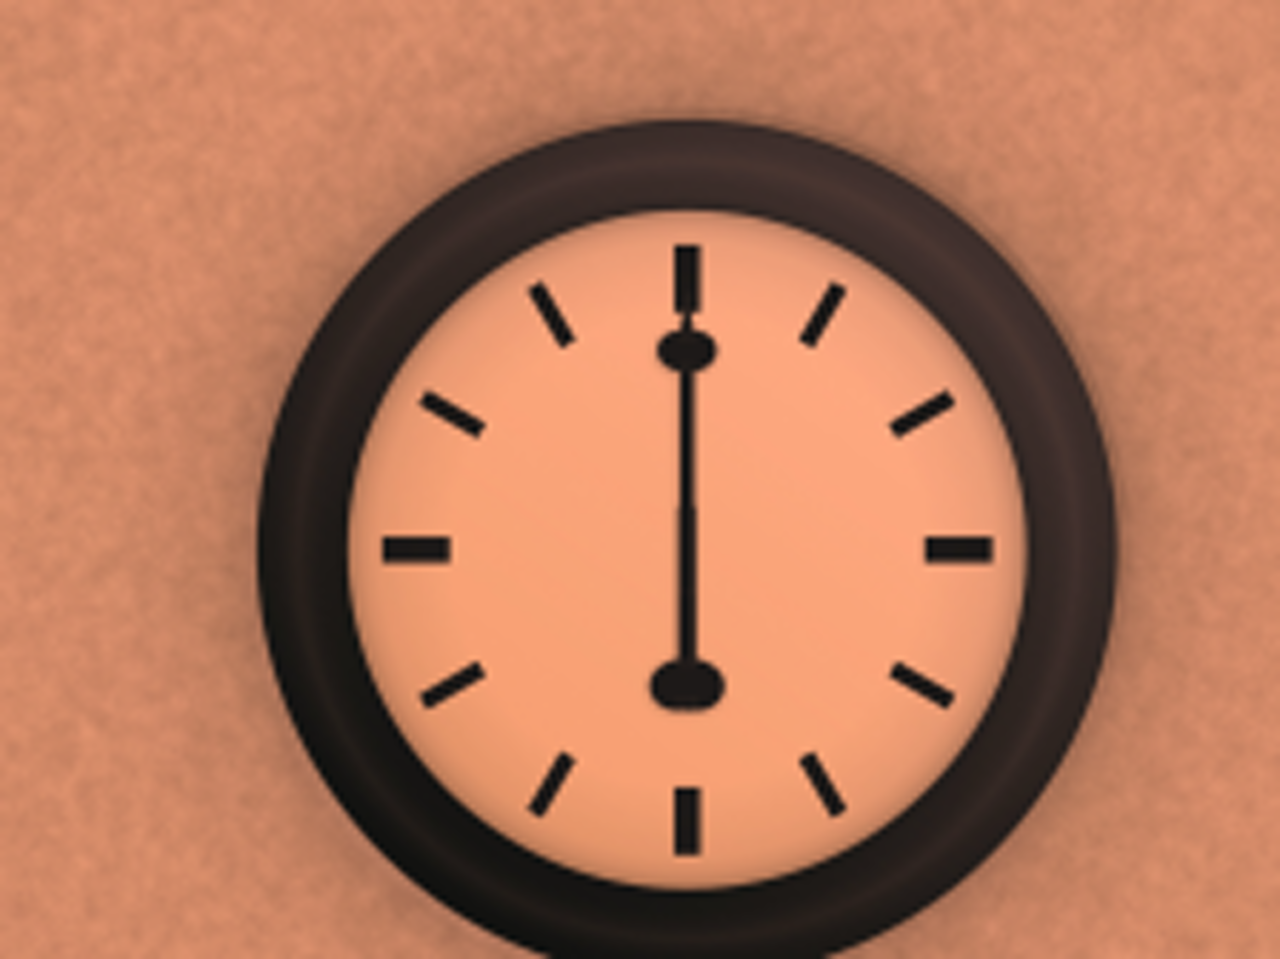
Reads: 6.00
